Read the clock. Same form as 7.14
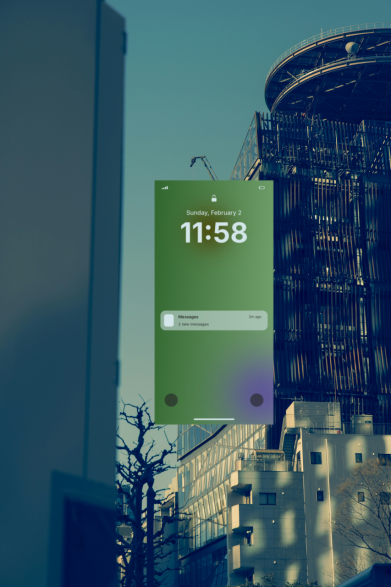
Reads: 11.58
